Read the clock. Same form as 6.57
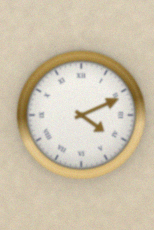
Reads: 4.11
